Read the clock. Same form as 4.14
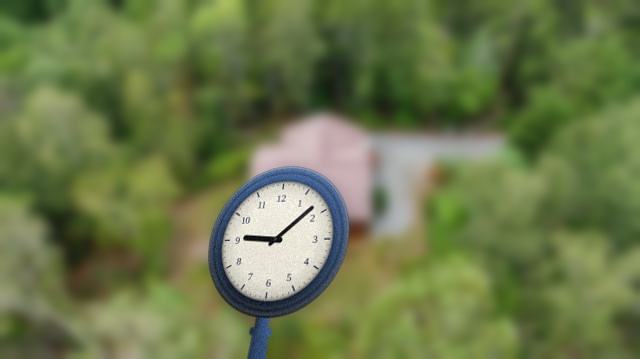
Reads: 9.08
